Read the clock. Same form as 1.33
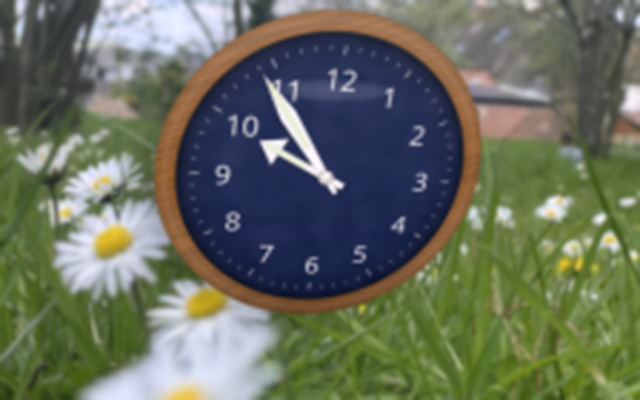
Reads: 9.54
